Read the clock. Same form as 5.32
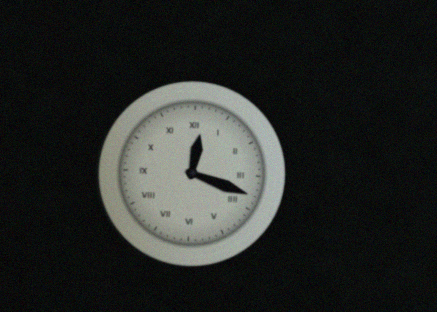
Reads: 12.18
